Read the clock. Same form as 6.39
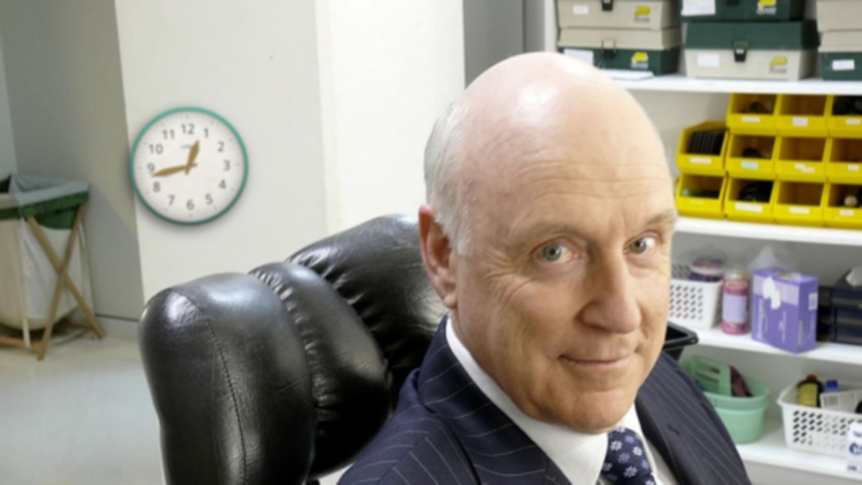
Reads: 12.43
